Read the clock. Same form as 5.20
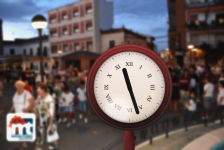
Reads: 11.27
